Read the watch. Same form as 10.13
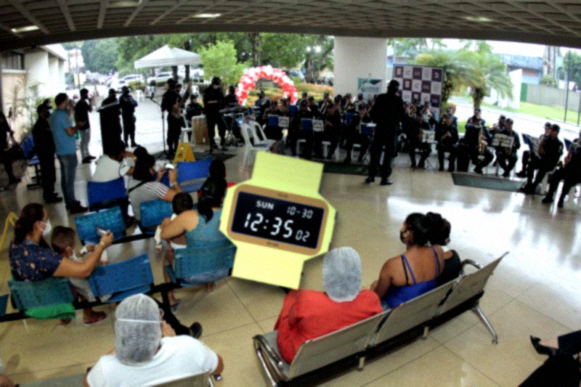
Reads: 12.35
